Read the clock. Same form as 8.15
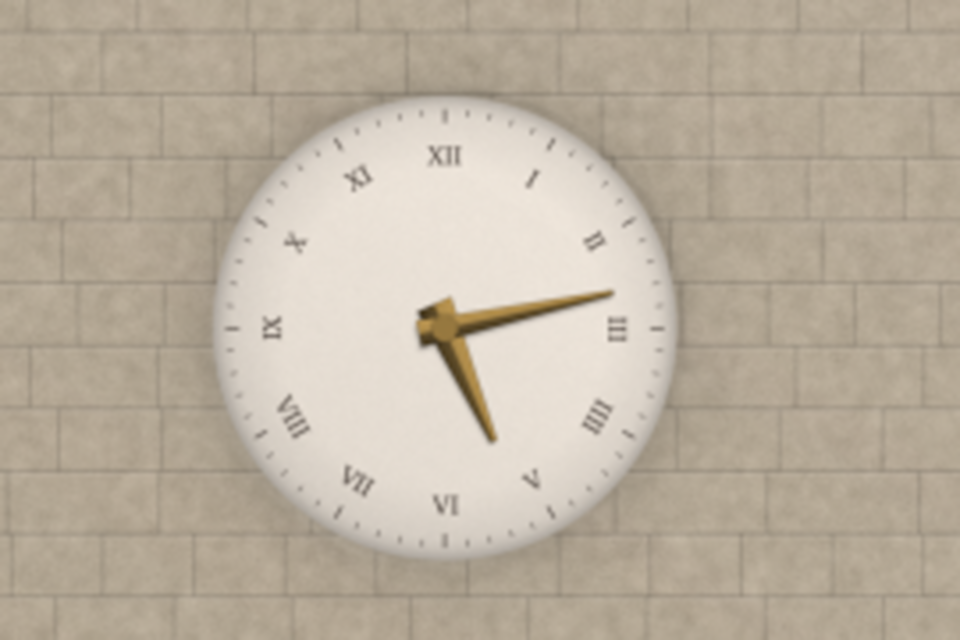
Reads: 5.13
